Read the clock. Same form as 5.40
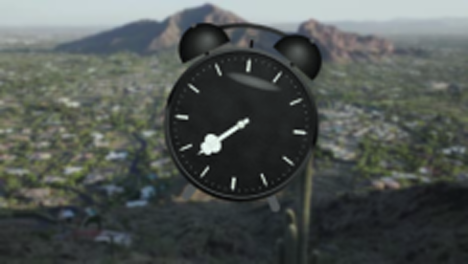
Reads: 7.38
